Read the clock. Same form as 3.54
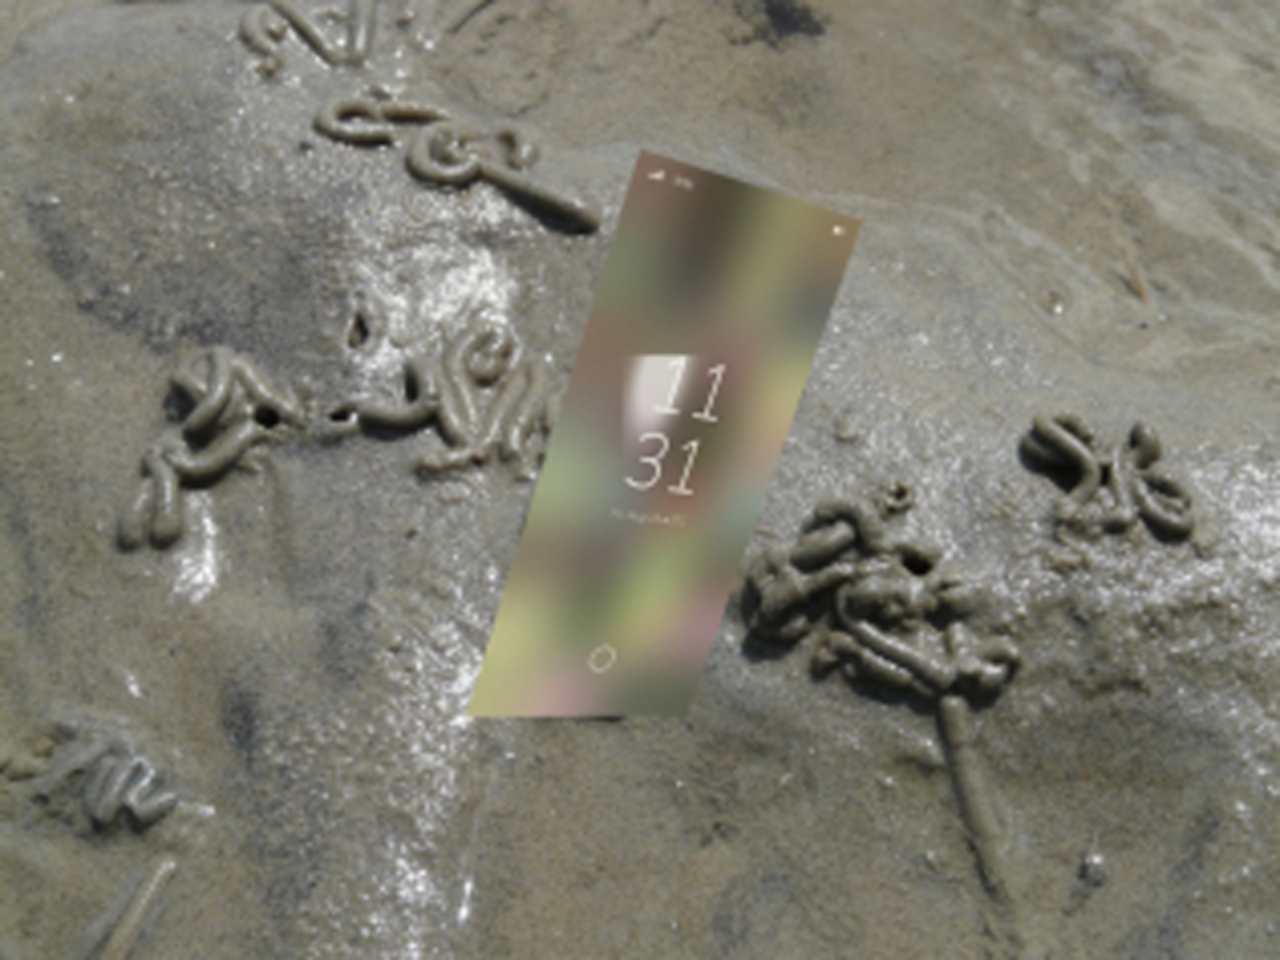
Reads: 11.31
